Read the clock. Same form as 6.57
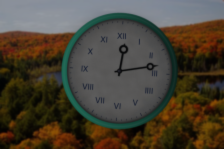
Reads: 12.13
